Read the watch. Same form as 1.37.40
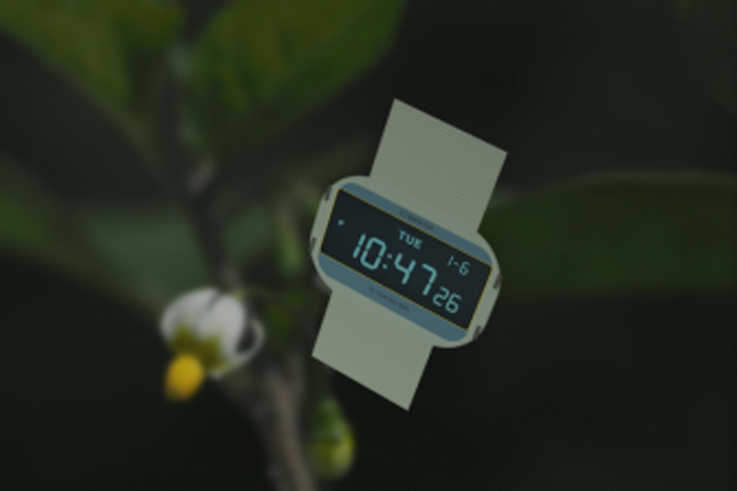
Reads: 10.47.26
